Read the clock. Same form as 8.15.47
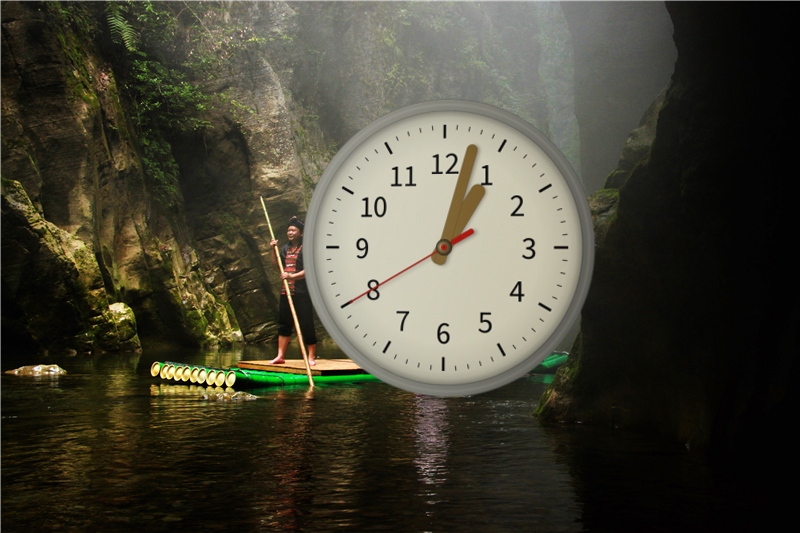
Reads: 1.02.40
